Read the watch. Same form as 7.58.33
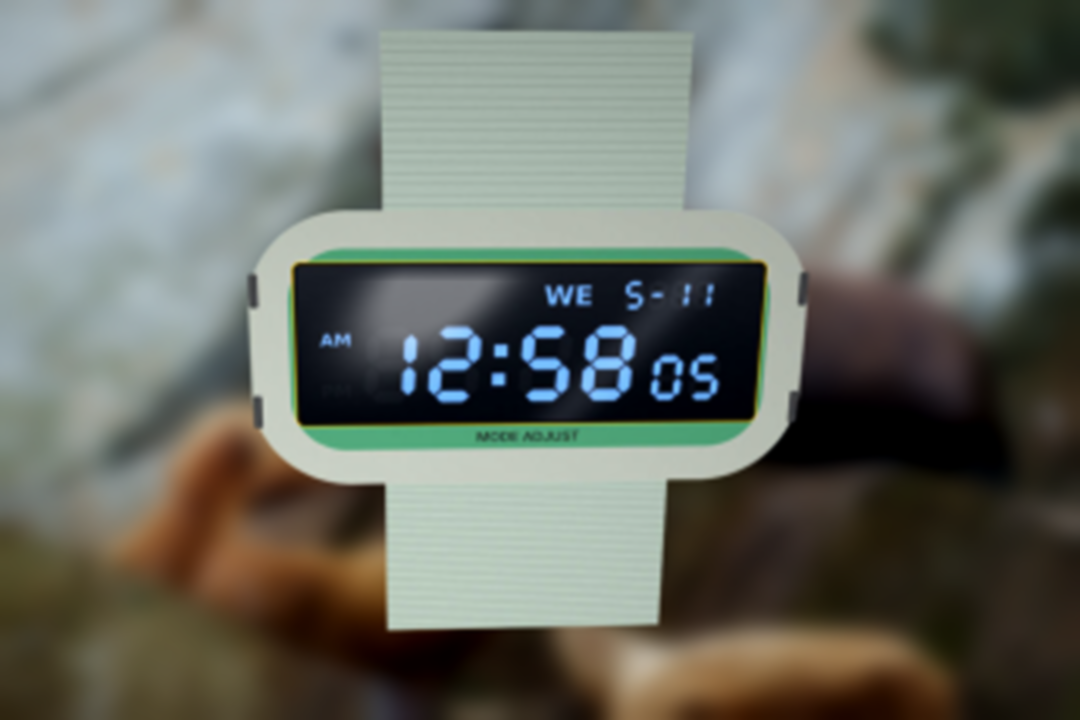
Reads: 12.58.05
